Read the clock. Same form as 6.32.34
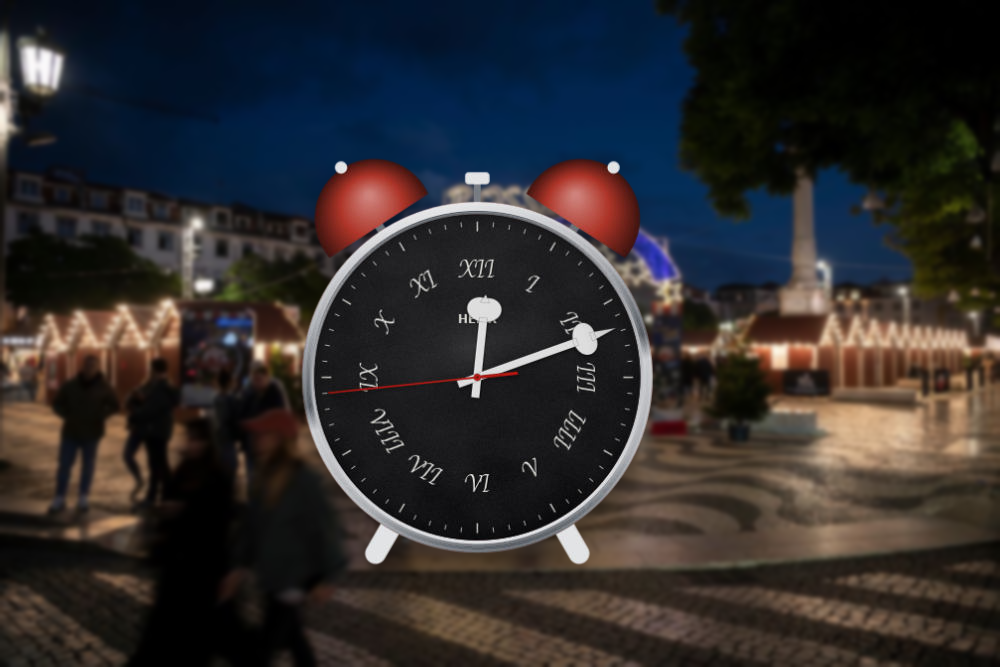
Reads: 12.11.44
